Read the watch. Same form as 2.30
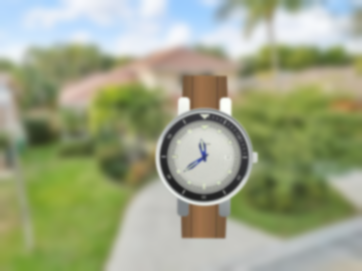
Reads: 11.39
